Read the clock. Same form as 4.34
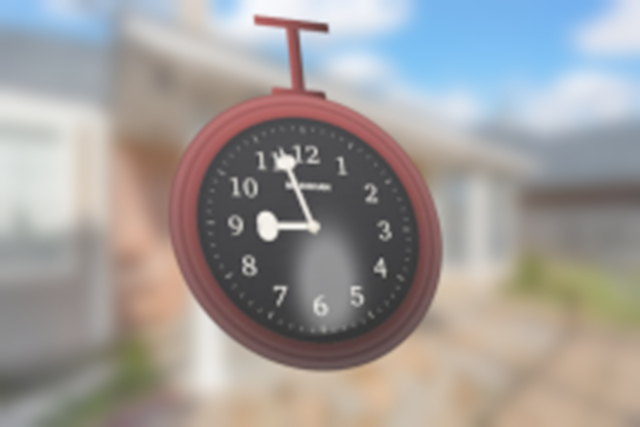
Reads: 8.57
